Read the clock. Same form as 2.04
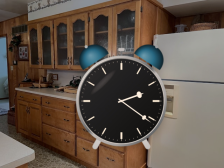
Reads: 2.21
